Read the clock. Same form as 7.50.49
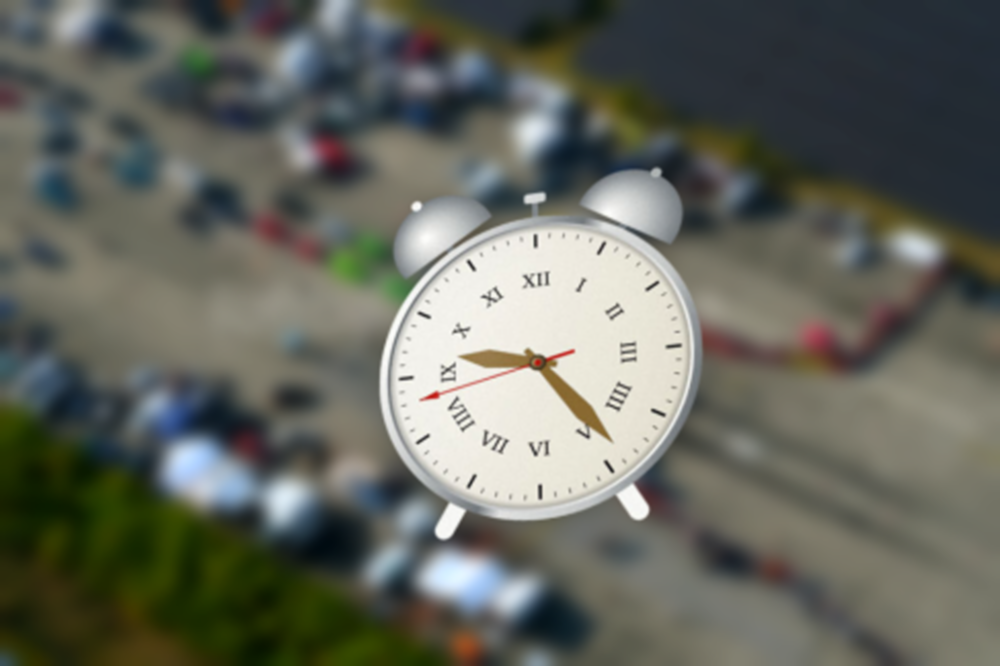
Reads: 9.23.43
